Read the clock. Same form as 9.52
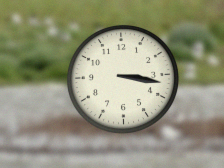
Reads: 3.17
